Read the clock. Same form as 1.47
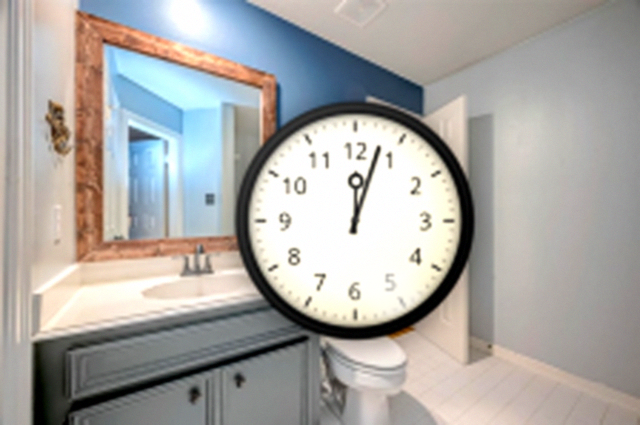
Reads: 12.03
